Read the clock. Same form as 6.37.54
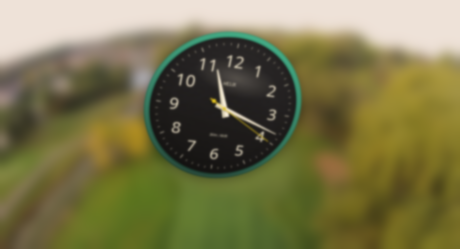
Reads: 11.18.20
